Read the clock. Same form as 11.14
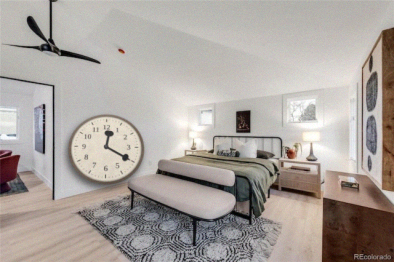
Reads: 12.20
